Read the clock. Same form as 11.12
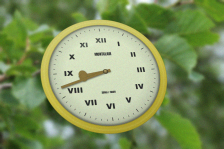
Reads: 8.42
